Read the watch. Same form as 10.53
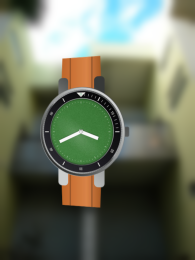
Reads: 3.41
